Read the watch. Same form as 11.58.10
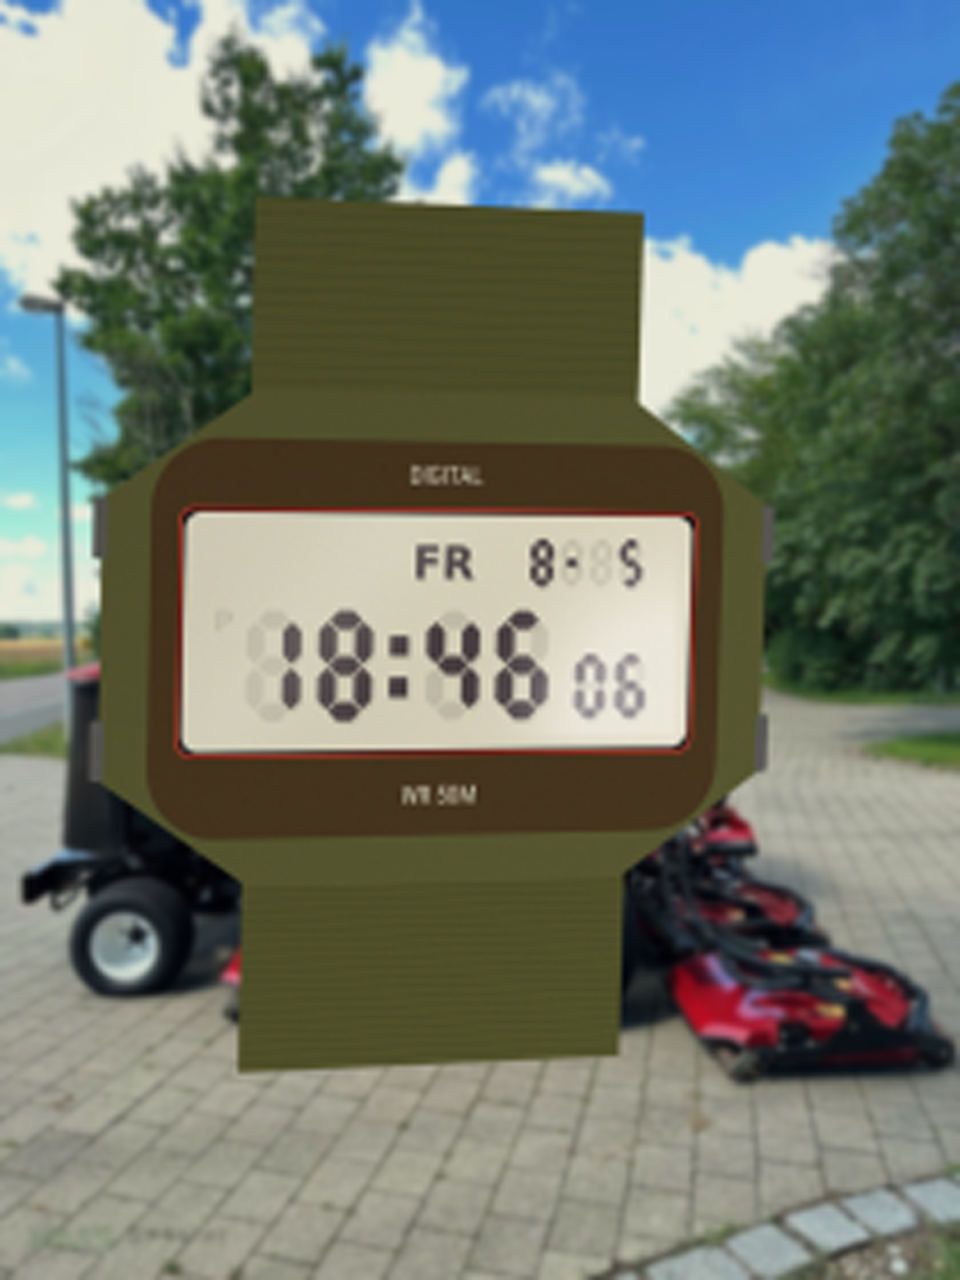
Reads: 18.46.06
